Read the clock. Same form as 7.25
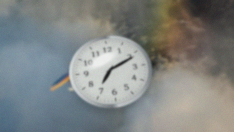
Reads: 7.11
